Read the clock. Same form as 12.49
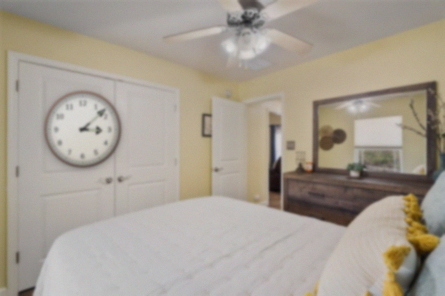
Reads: 3.08
